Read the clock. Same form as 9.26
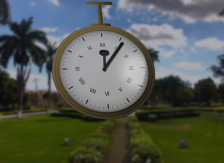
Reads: 12.06
